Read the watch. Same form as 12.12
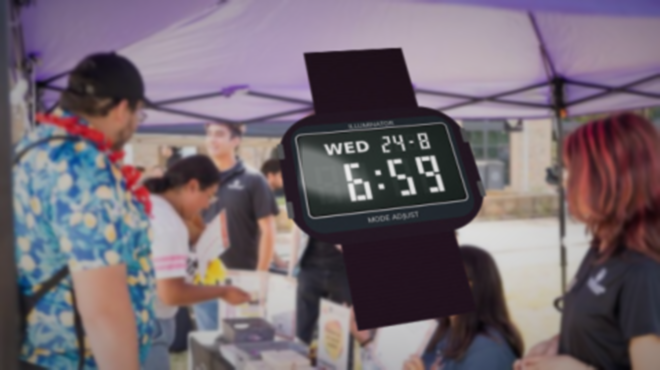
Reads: 6.59
